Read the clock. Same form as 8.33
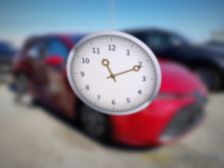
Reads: 11.11
